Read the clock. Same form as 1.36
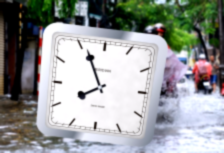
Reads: 7.56
